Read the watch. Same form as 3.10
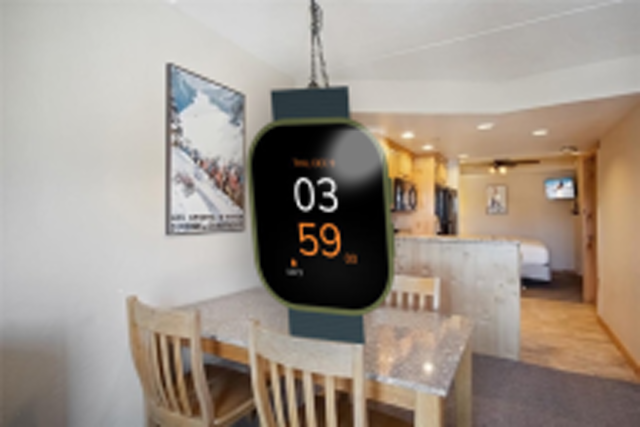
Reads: 3.59
